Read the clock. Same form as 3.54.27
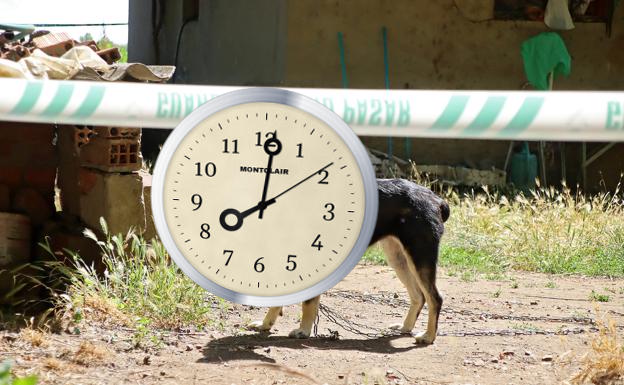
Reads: 8.01.09
